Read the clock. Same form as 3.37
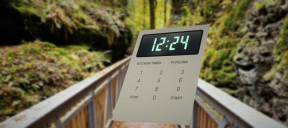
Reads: 12.24
